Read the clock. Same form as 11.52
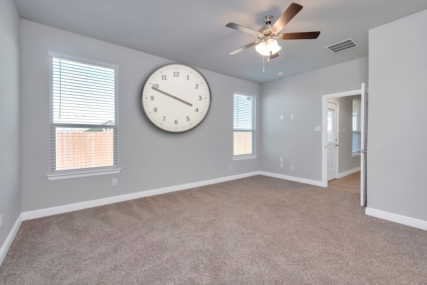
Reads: 3.49
